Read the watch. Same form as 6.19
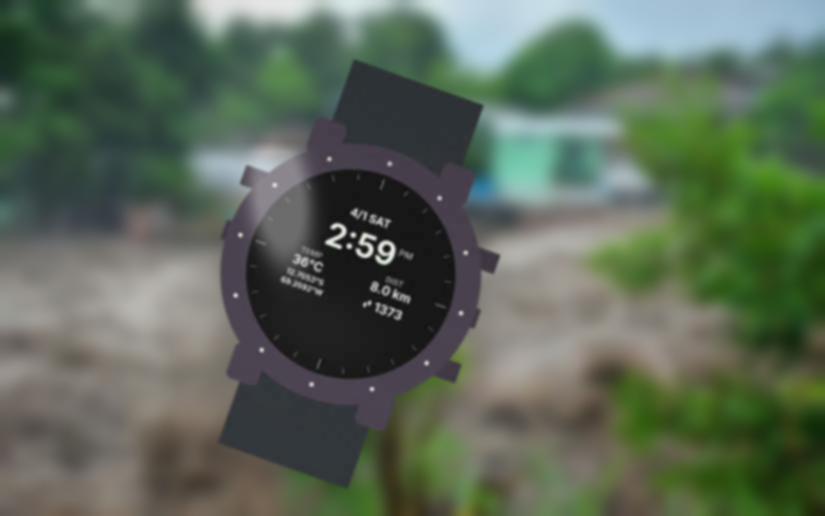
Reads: 2.59
